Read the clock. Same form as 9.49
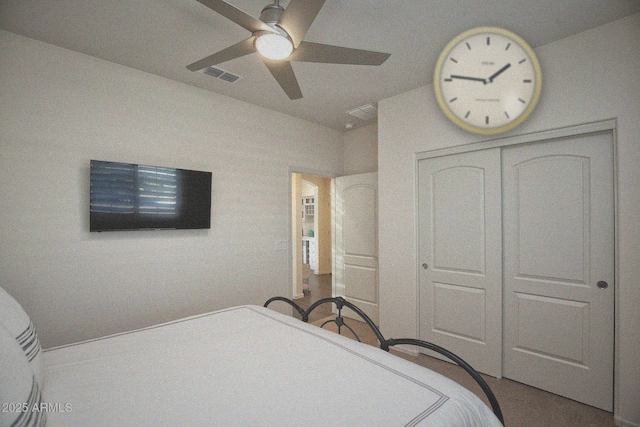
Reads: 1.46
